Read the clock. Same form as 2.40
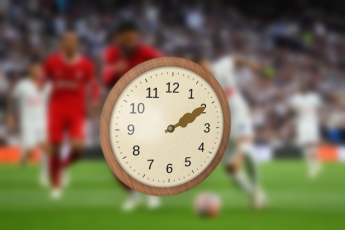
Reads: 2.10
